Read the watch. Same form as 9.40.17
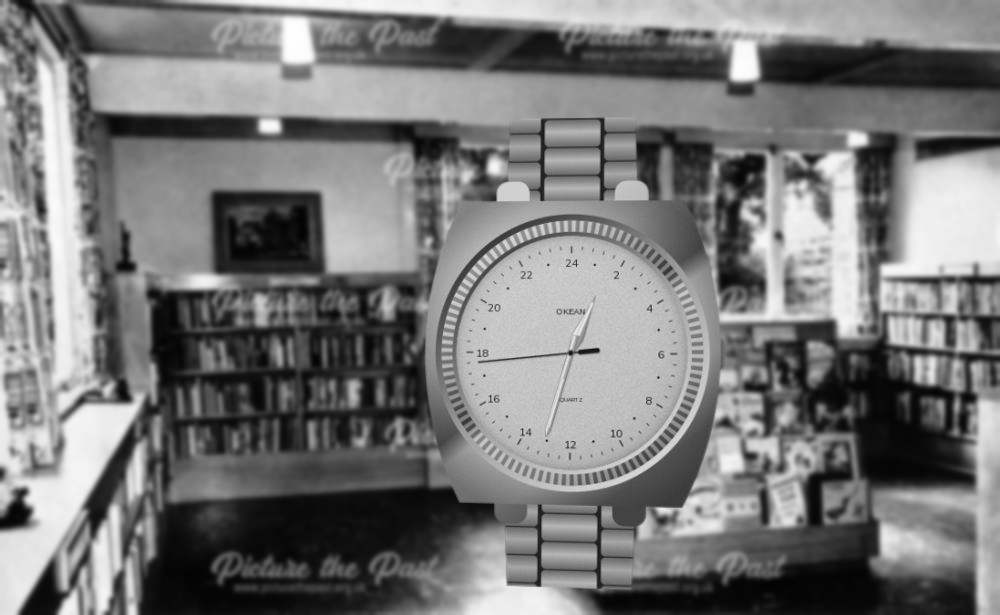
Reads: 1.32.44
